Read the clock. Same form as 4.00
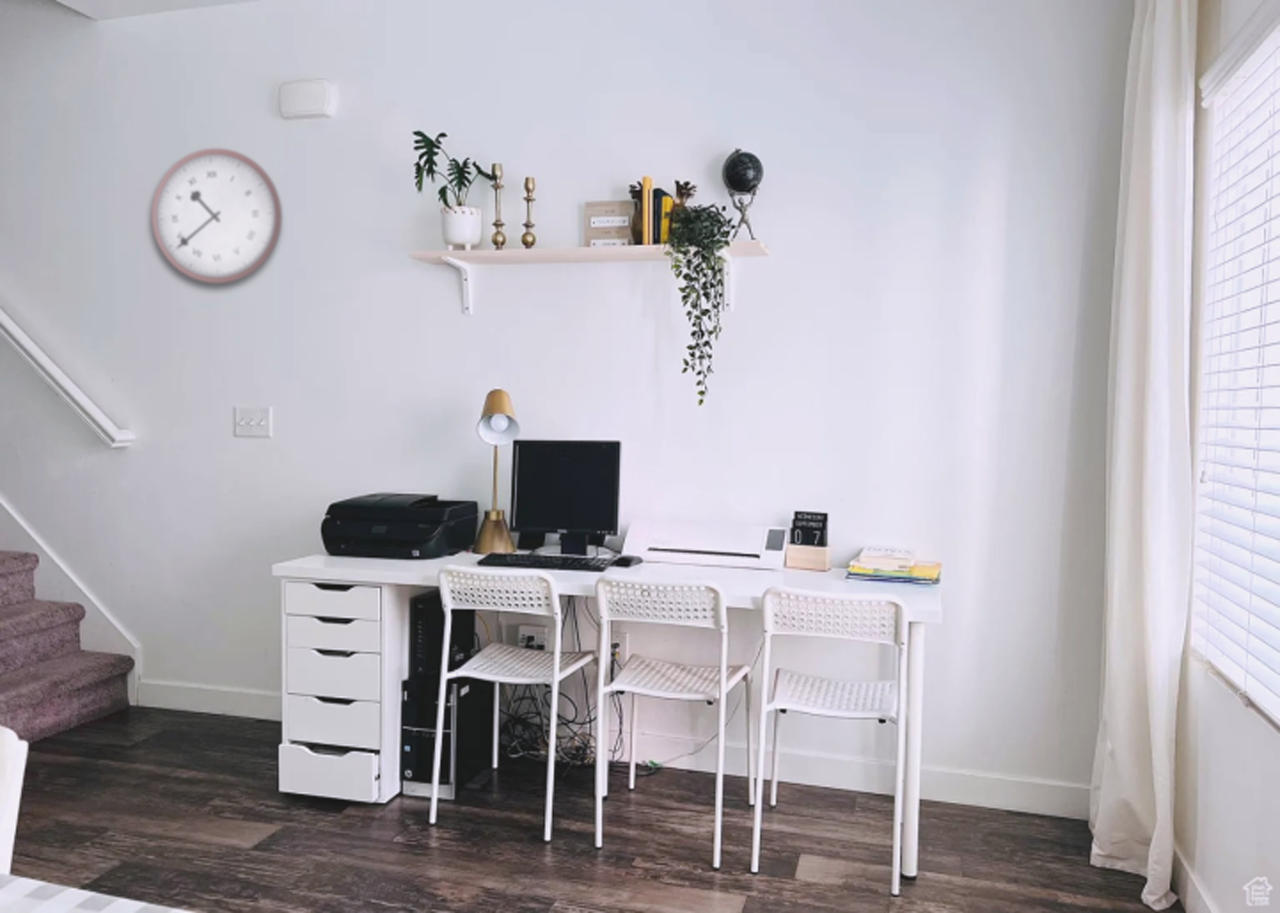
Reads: 10.39
